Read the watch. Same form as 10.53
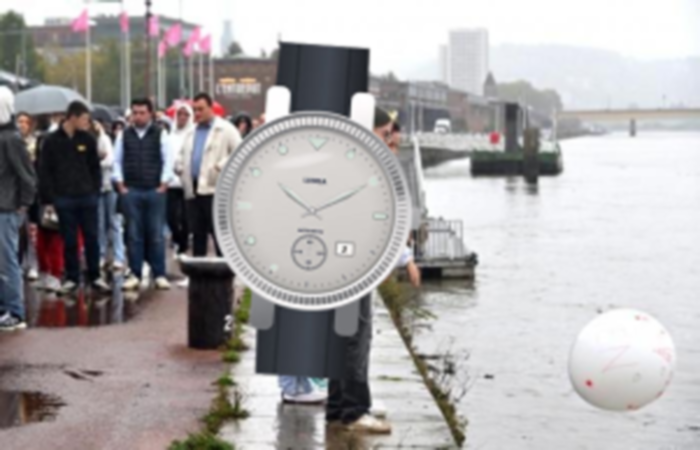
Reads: 10.10
